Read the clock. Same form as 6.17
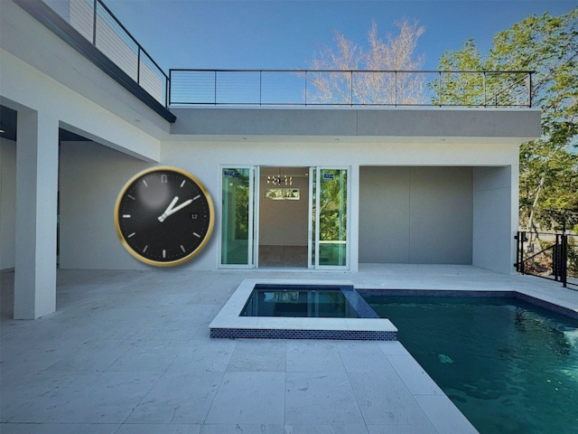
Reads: 1.10
